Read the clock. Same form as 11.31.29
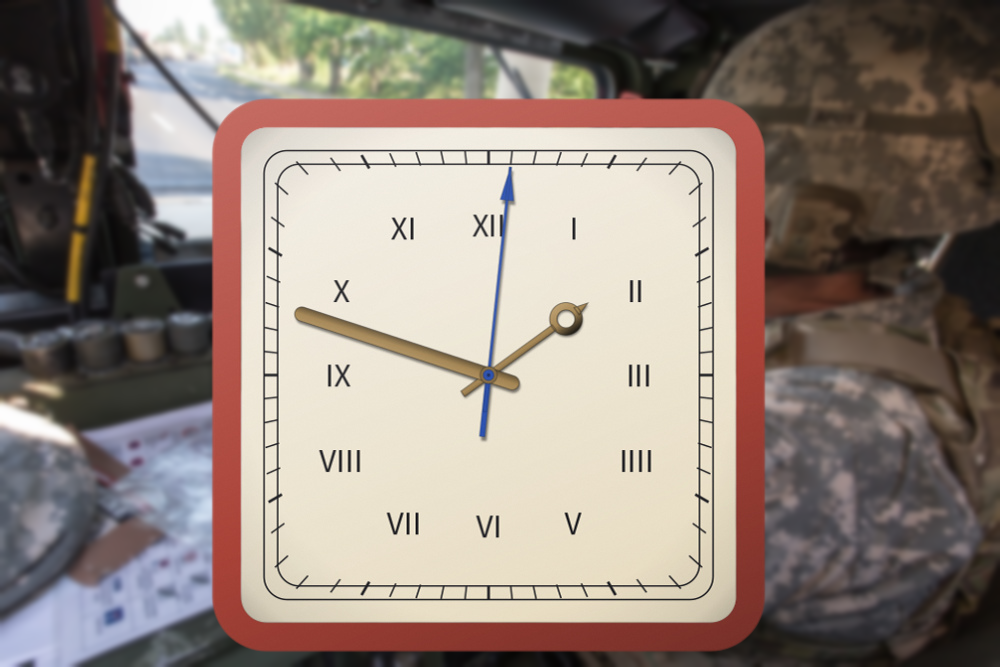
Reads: 1.48.01
